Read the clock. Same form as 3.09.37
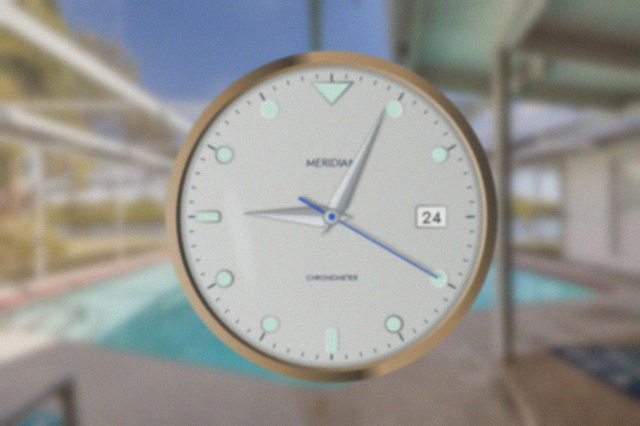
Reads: 9.04.20
